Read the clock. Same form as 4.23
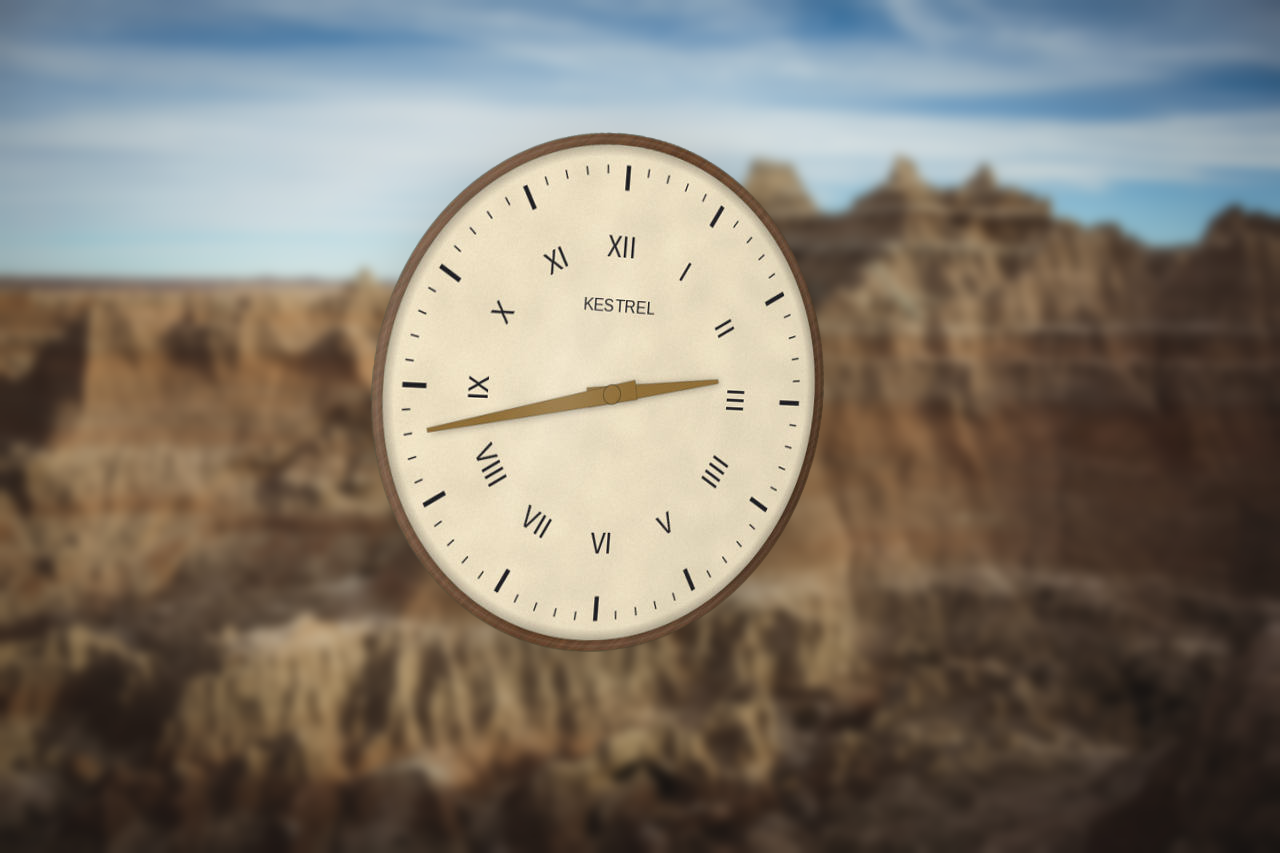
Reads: 2.43
